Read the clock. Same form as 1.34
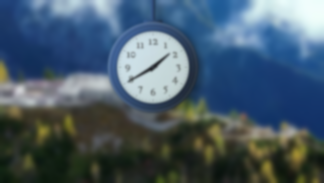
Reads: 1.40
